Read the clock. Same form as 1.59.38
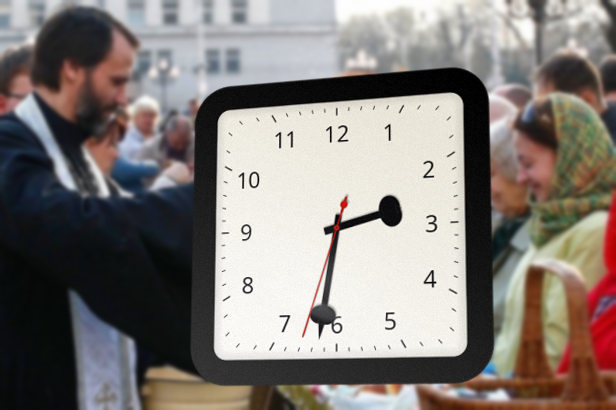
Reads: 2.31.33
